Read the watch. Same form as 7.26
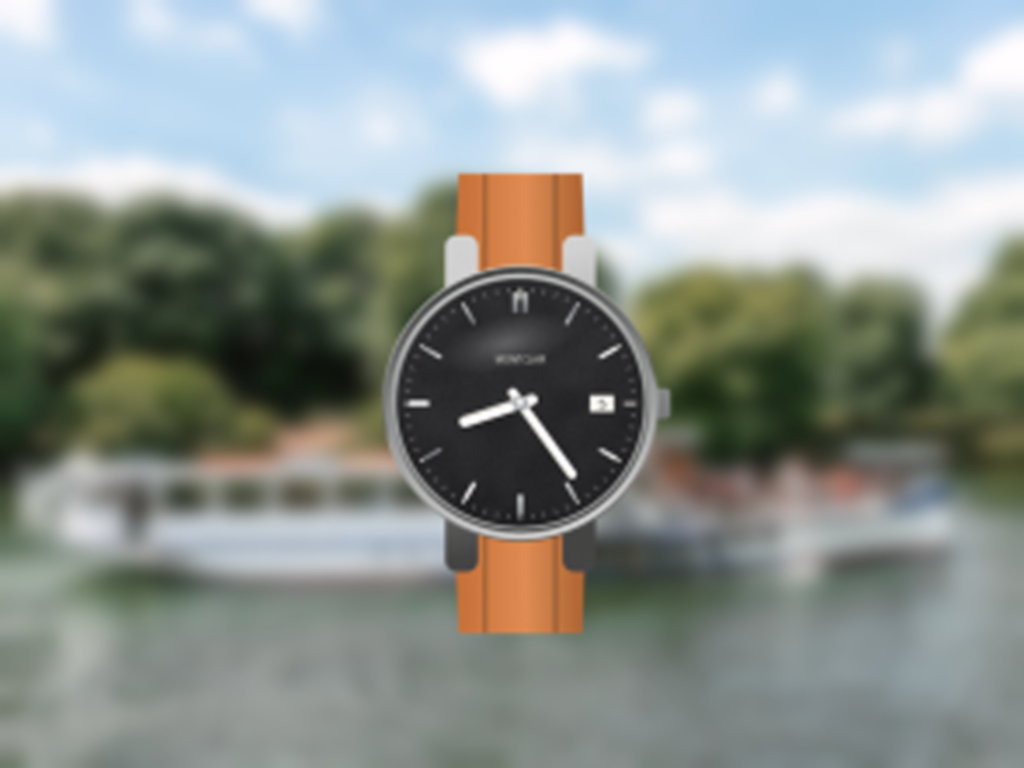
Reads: 8.24
